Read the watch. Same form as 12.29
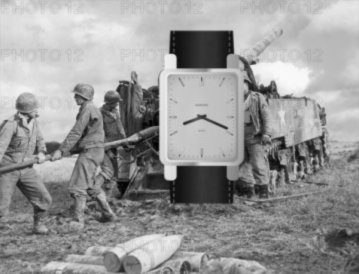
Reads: 8.19
